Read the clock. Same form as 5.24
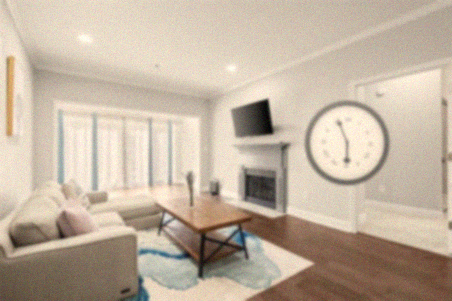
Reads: 5.56
